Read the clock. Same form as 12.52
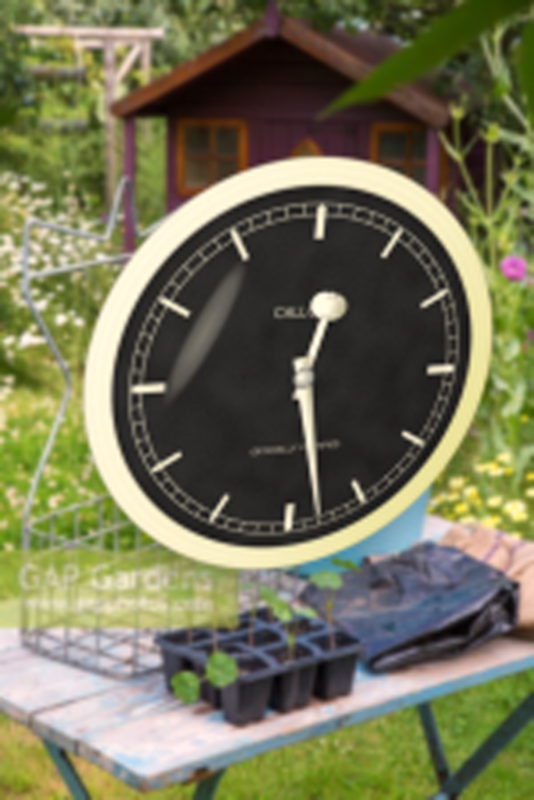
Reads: 12.28
